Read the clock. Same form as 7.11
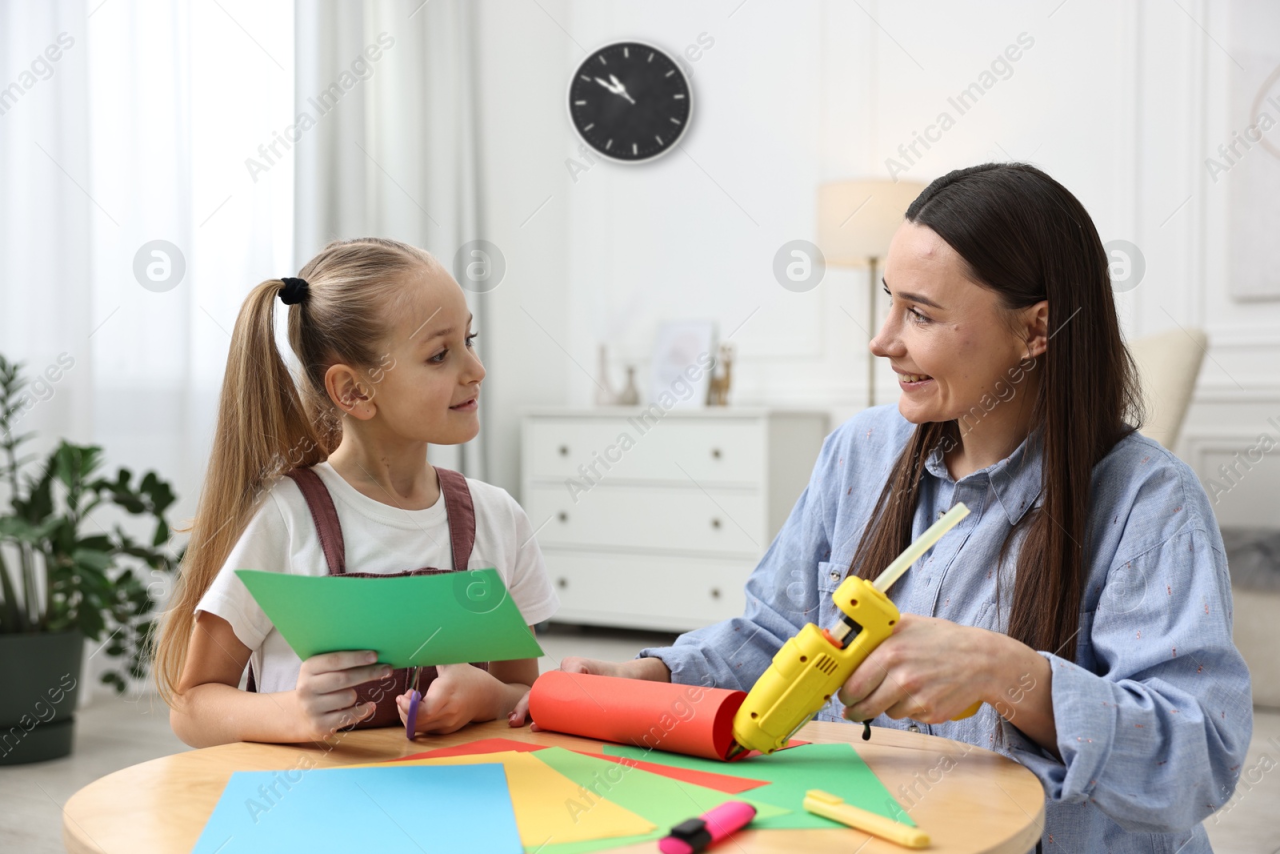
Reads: 10.51
